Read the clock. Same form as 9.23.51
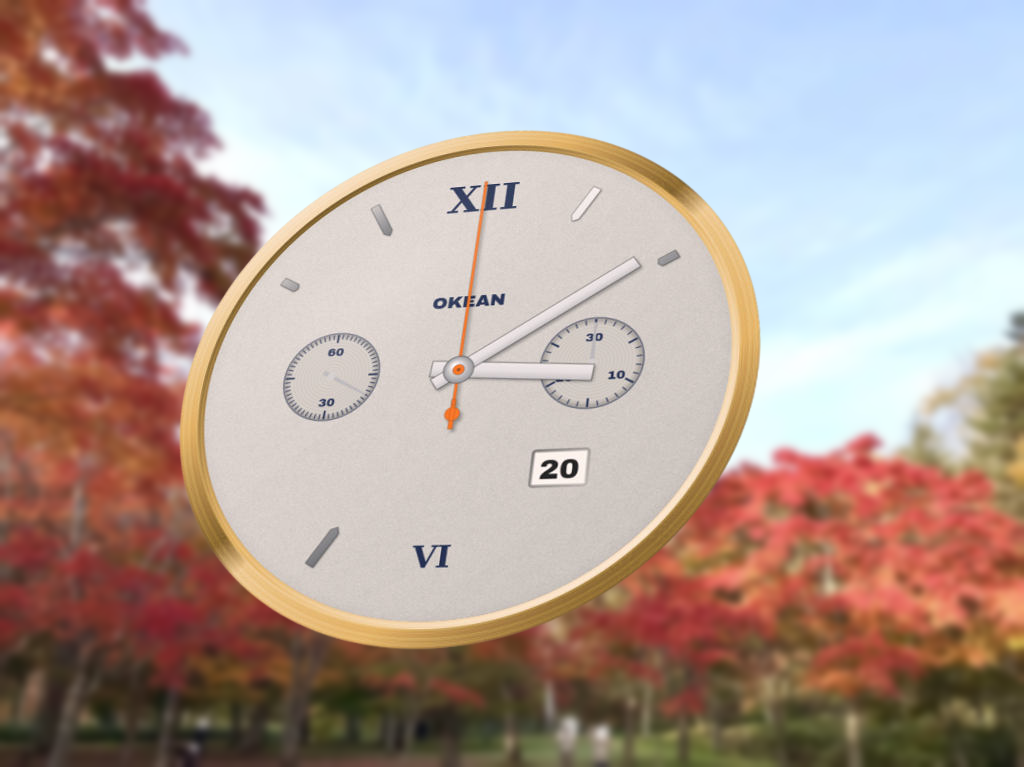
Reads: 3.09.20
